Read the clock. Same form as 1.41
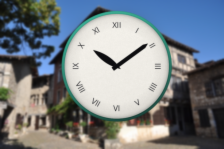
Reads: 10.09
